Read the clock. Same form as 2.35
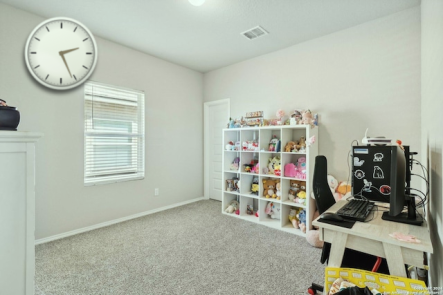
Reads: 2.26
